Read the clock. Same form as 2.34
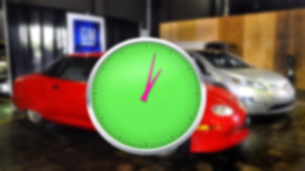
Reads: 1.02
